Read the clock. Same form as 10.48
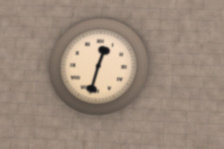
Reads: 12.32
